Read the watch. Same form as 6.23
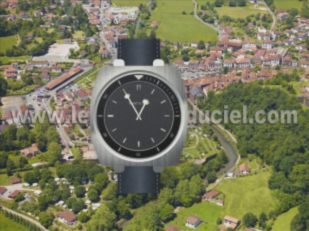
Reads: 12.55
